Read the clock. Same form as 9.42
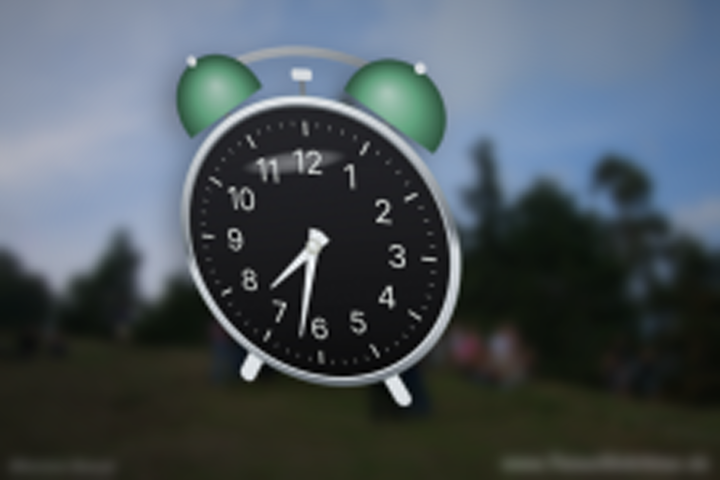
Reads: 7.32
